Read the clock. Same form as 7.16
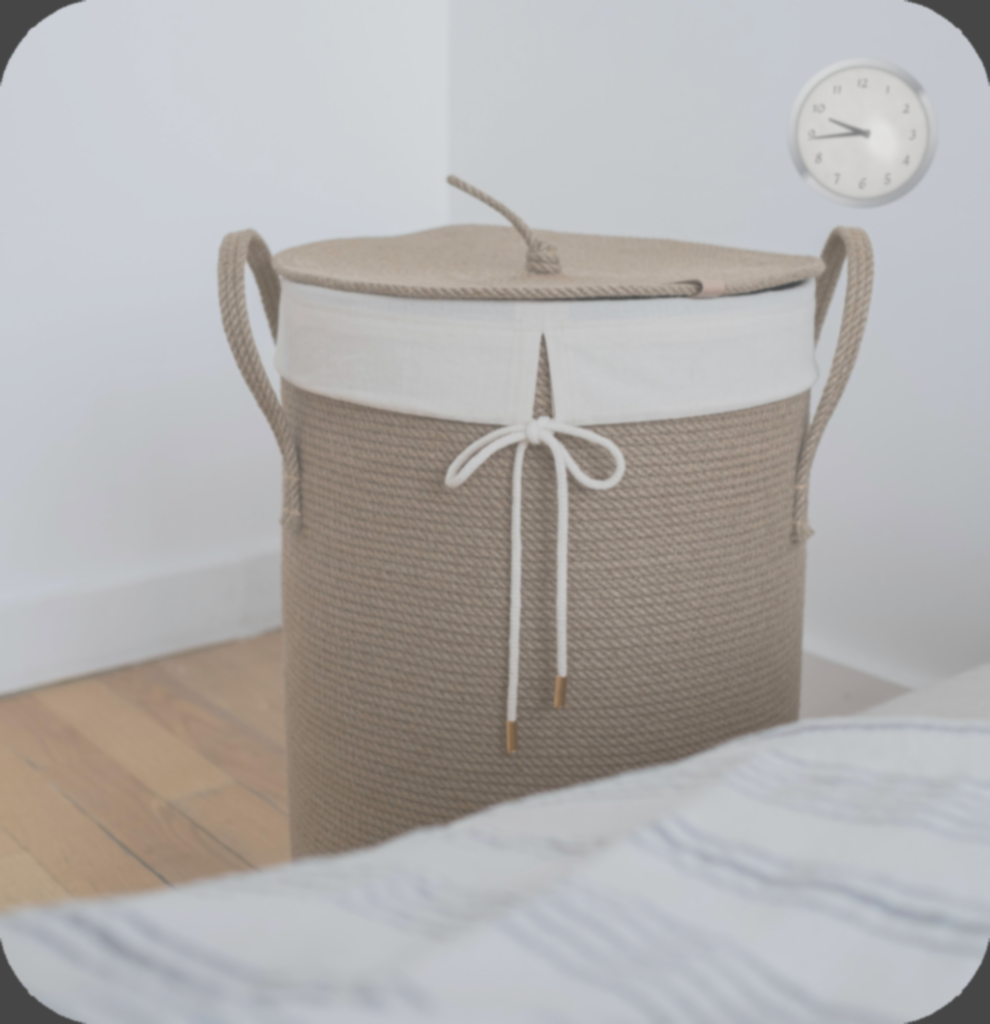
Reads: 9.44
